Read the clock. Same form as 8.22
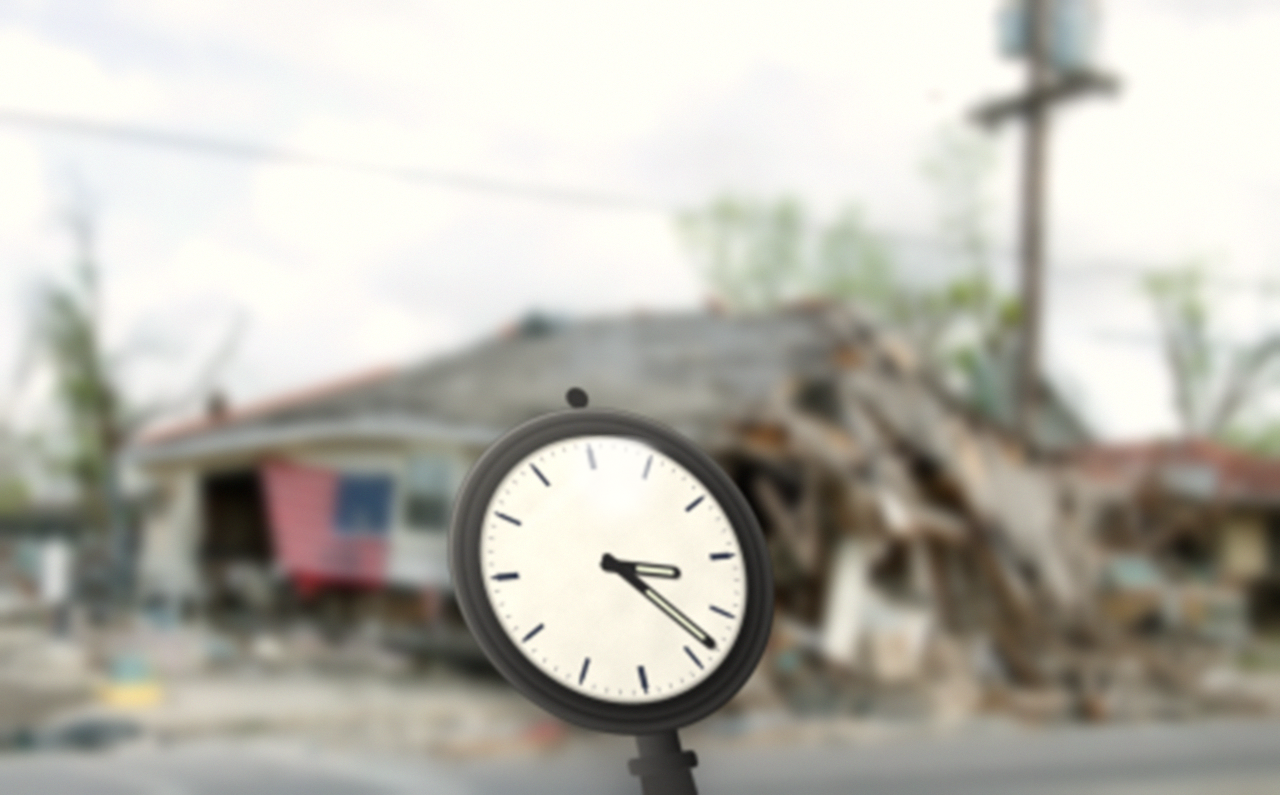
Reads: 3.23
